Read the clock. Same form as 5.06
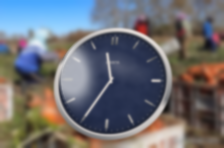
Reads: 11.35
